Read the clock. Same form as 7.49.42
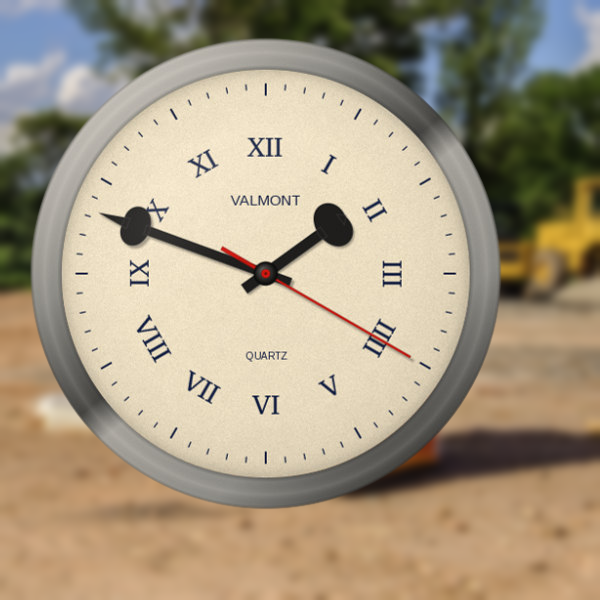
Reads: 1.48.20
